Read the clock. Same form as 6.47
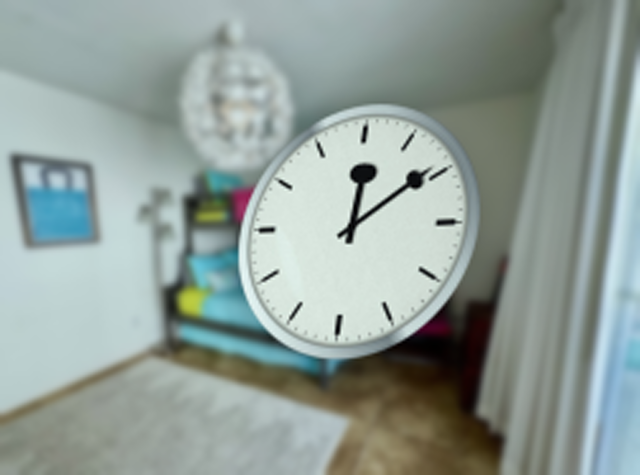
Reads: 12.09
